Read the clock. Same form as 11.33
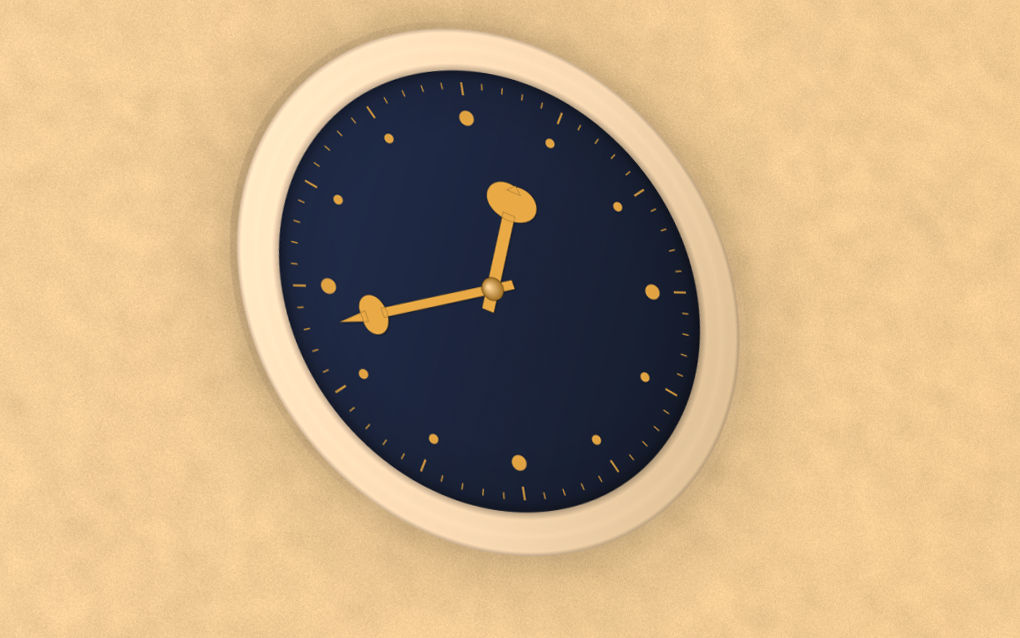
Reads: 12.43
